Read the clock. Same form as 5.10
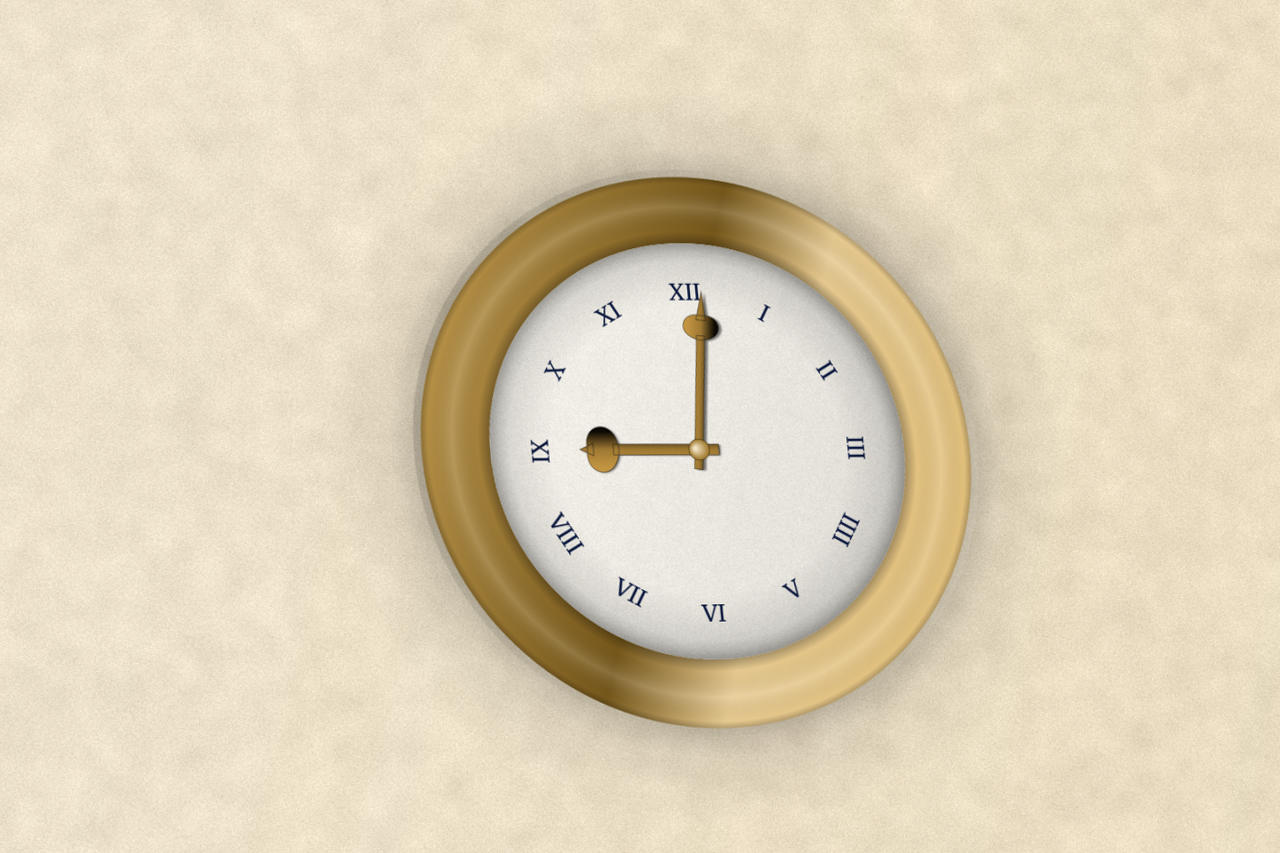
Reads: 9.01
